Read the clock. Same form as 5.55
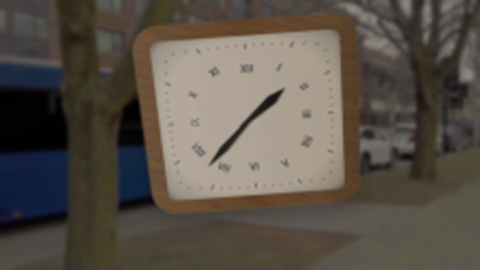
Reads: 1.37
